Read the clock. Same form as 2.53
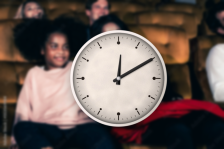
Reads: 12.10
